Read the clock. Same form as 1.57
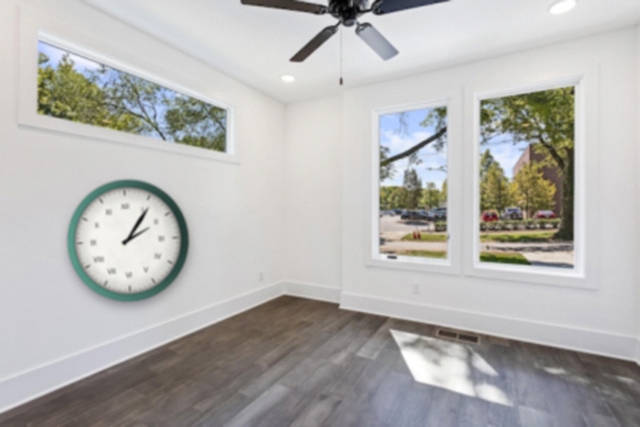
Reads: 2.06
